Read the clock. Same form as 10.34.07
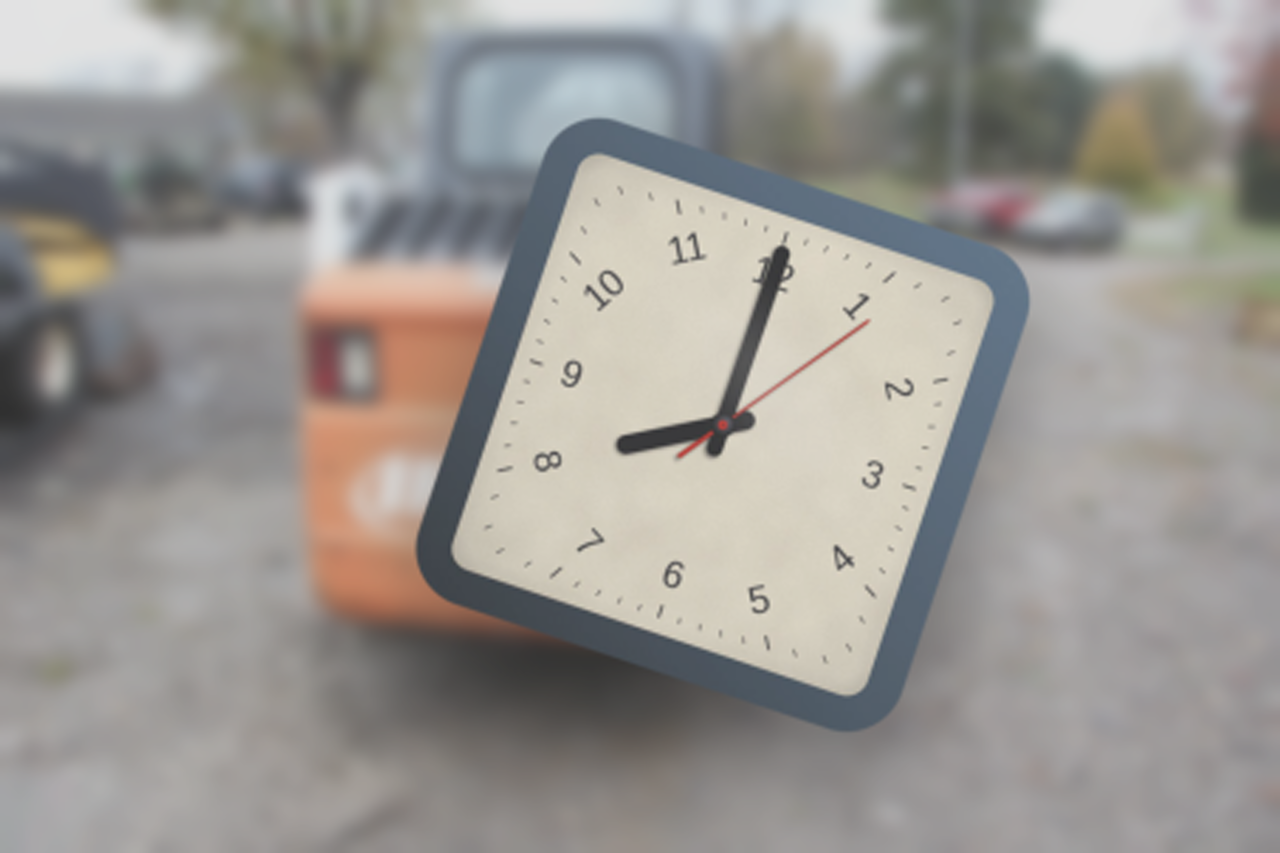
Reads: 8.00.06
